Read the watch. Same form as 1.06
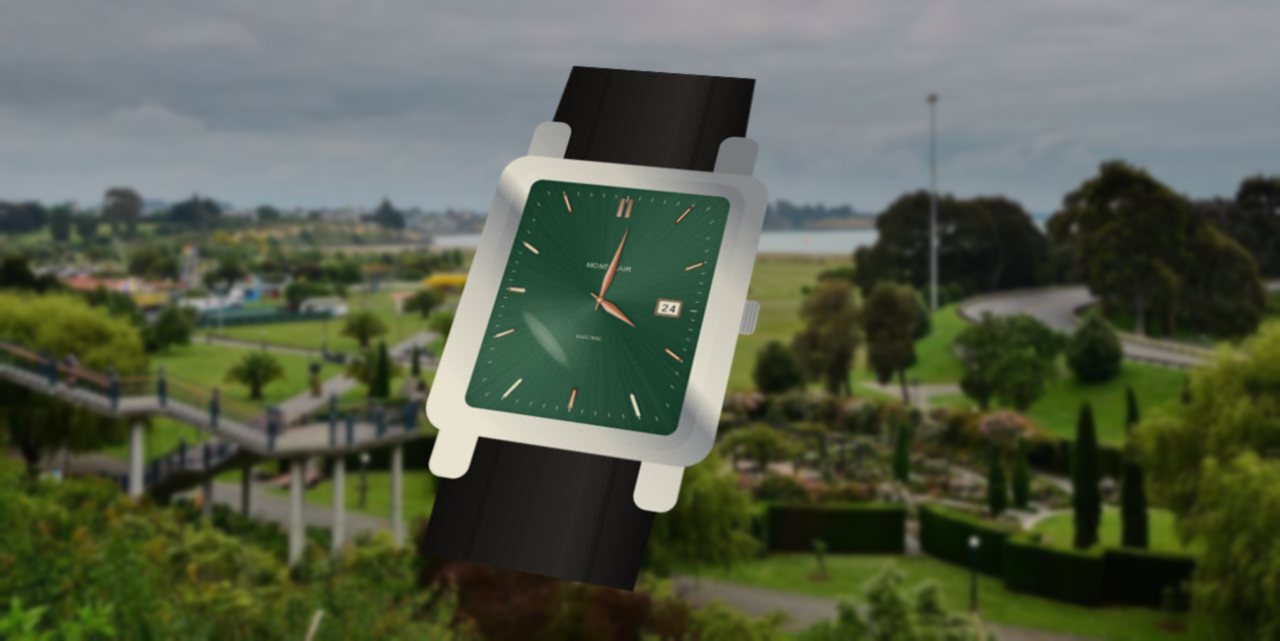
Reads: 4.01
